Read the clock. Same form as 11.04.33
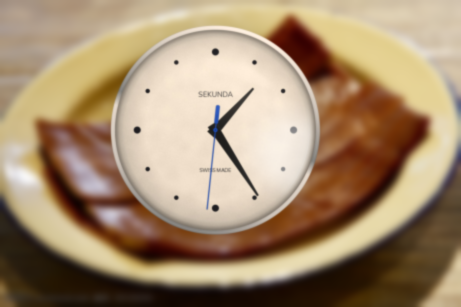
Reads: 1.24.31
